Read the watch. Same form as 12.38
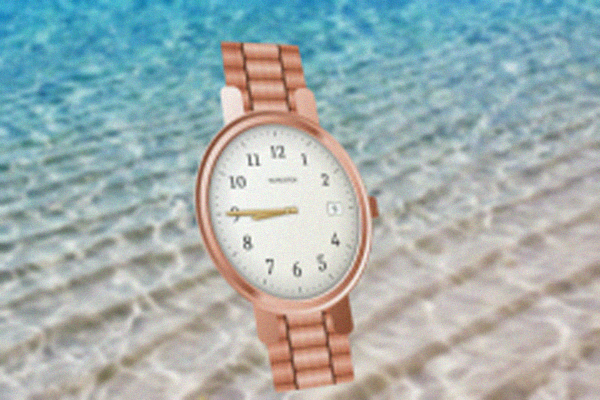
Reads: 8.45
